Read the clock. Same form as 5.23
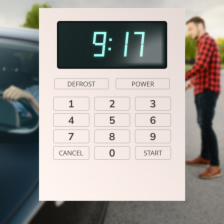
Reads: 9.17
